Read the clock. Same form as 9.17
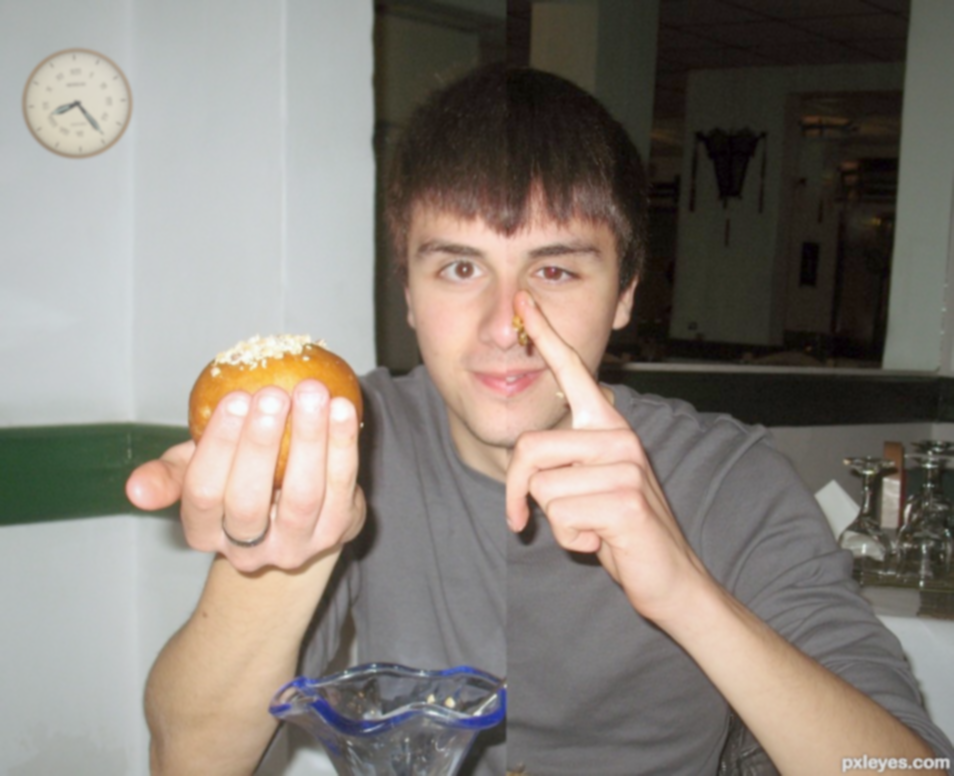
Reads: 8.24
